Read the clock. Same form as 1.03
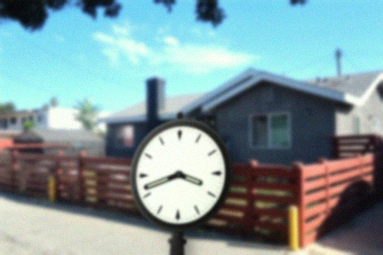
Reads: 3.42
